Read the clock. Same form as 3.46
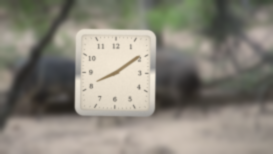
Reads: 8.09
